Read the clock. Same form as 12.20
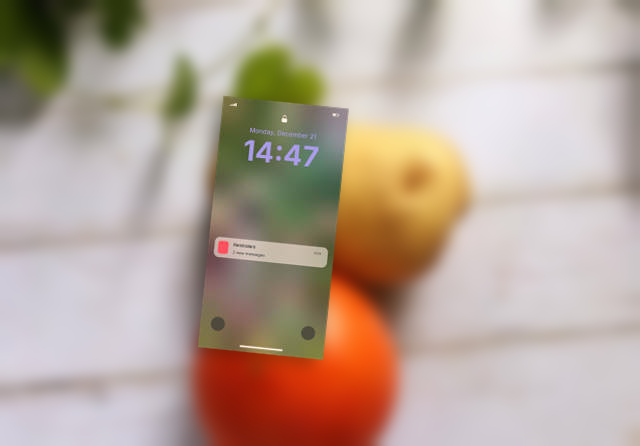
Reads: 14.47
